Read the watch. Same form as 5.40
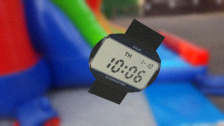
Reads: 10.06
